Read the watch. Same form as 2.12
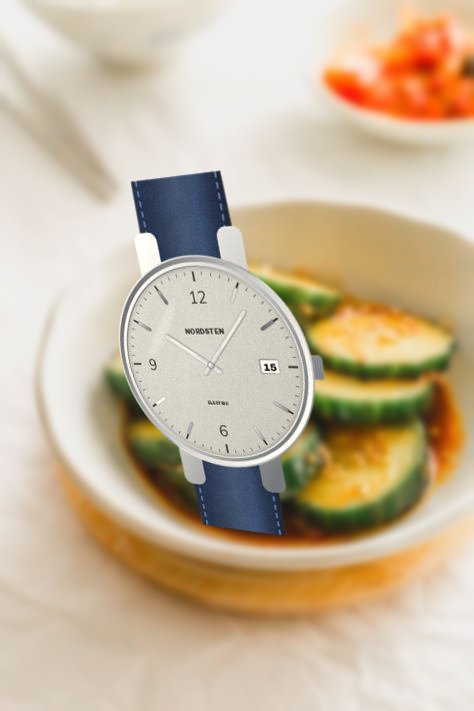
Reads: 10.07
